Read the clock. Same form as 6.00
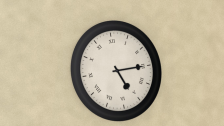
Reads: 5.15
